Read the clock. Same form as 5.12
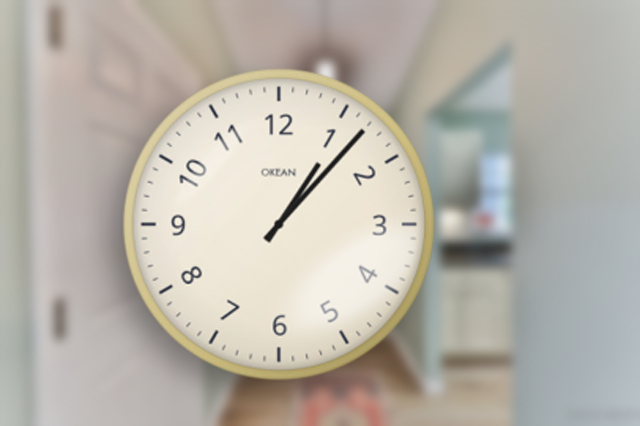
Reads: 1.07
